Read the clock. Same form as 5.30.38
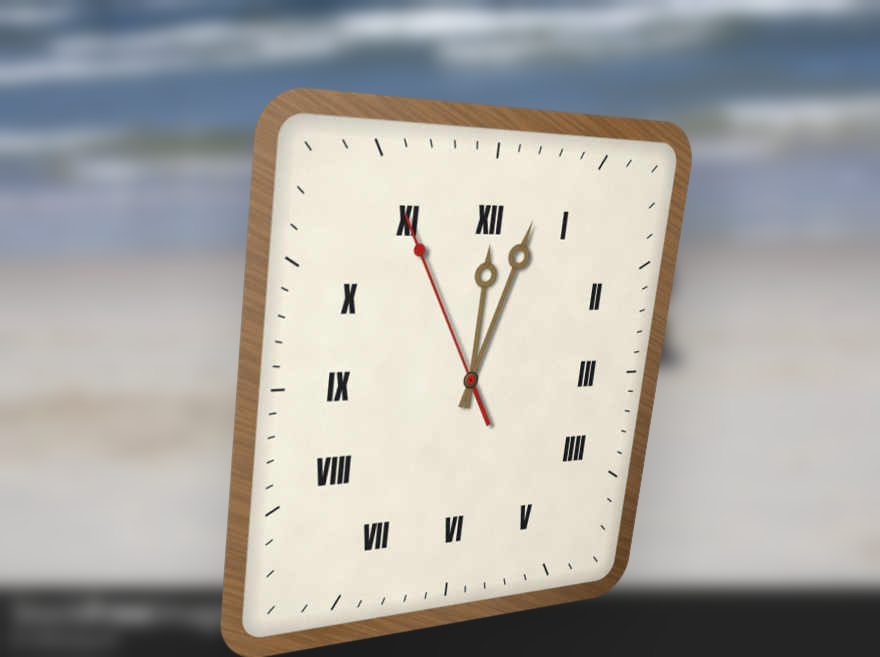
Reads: 12.02.55
